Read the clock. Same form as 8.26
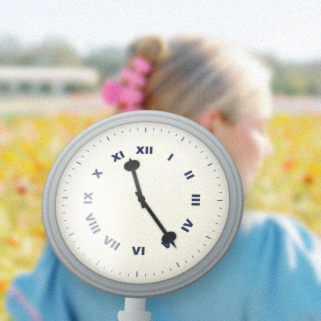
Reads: 11.24
